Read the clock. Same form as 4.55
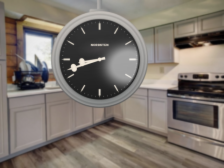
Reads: 8.42
